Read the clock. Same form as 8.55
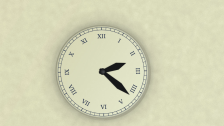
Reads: 2.22
